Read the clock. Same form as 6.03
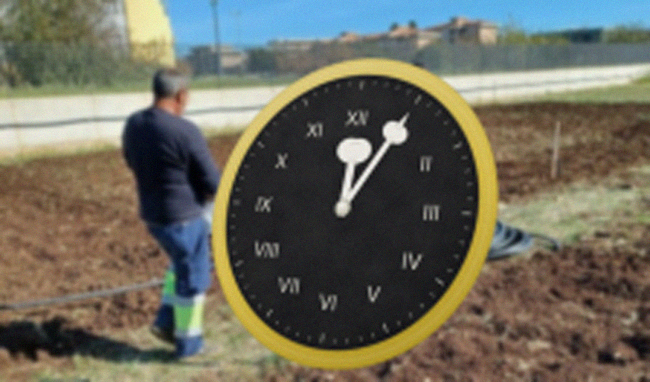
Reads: 12.05
